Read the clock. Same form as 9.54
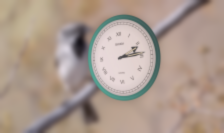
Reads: 2.14
